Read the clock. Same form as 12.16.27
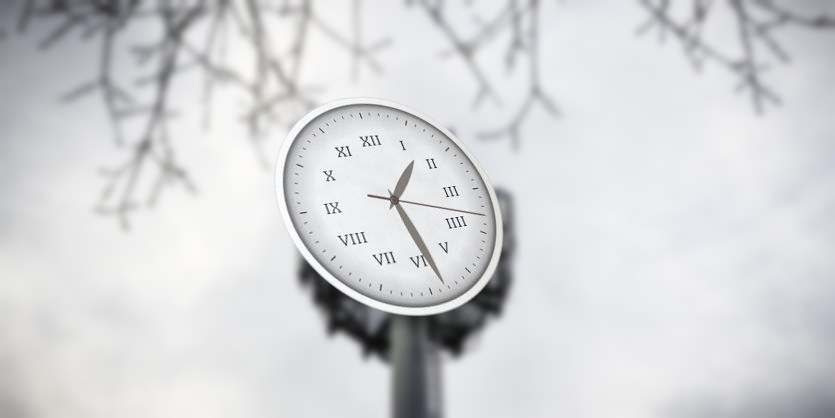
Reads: 1.28.18
